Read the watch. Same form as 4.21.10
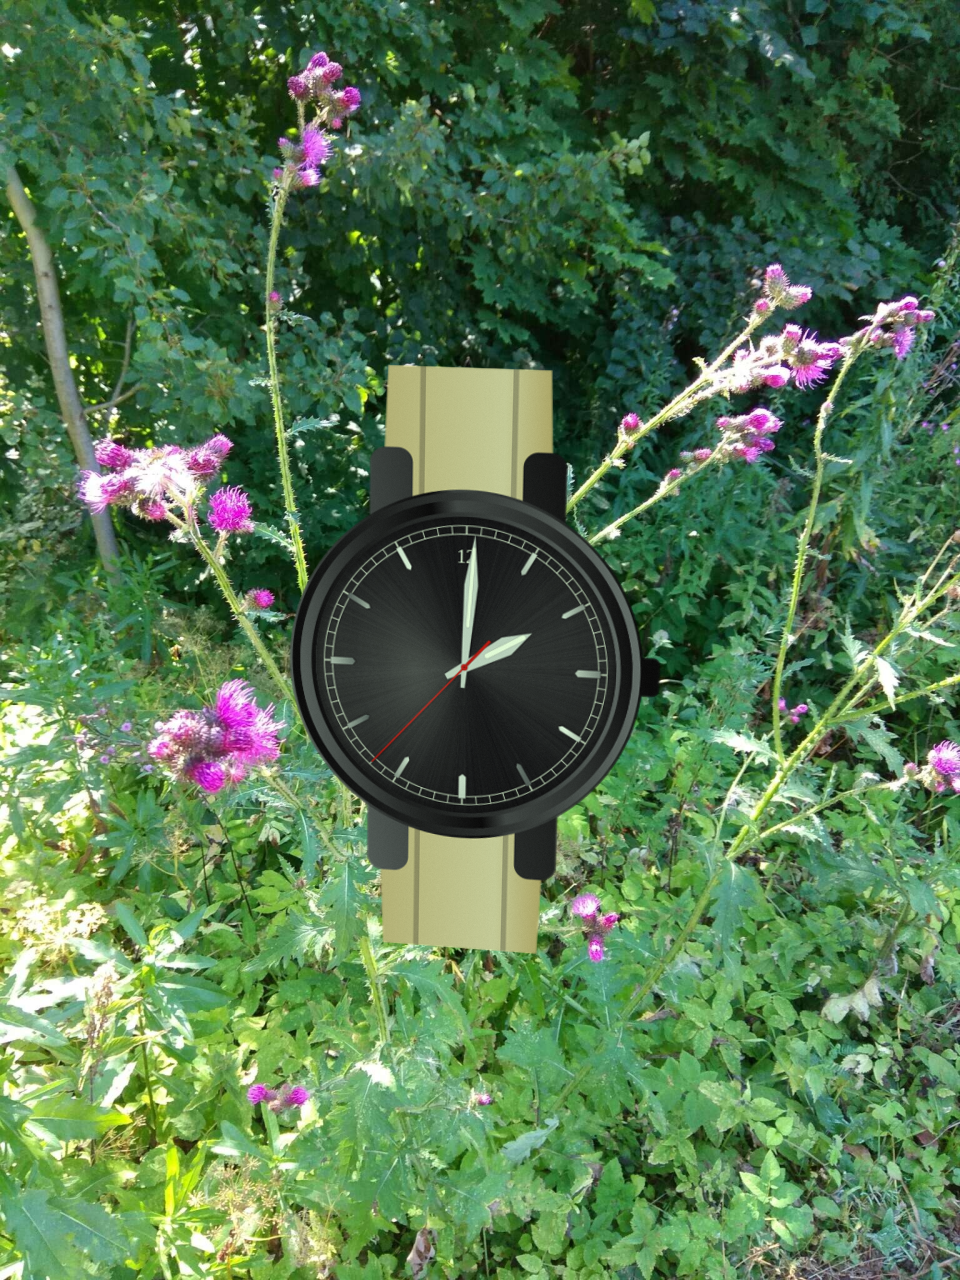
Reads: 2.00.37
